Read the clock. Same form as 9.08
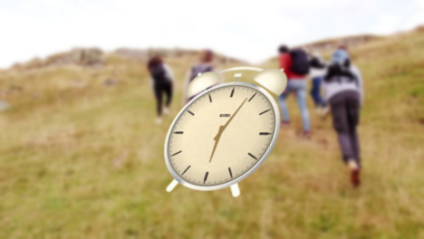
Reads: 6.04
